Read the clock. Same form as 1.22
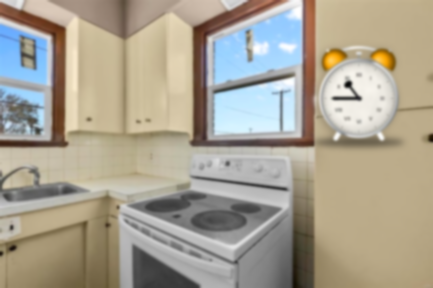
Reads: 10.45
